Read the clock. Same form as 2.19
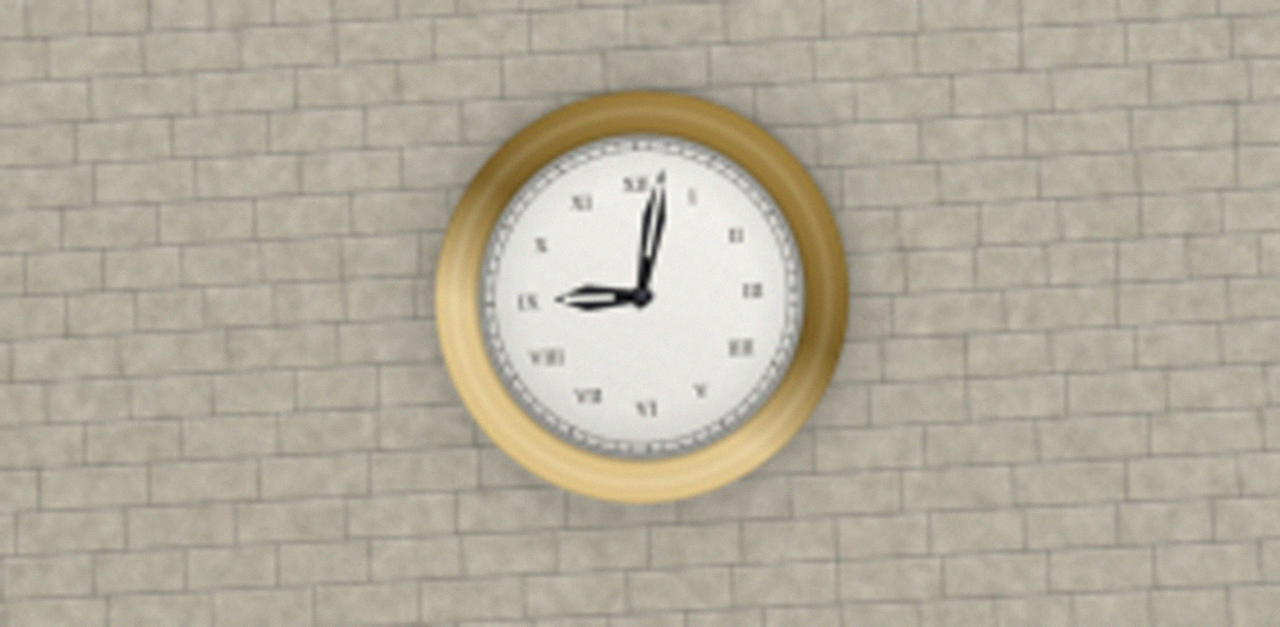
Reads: 9.02
